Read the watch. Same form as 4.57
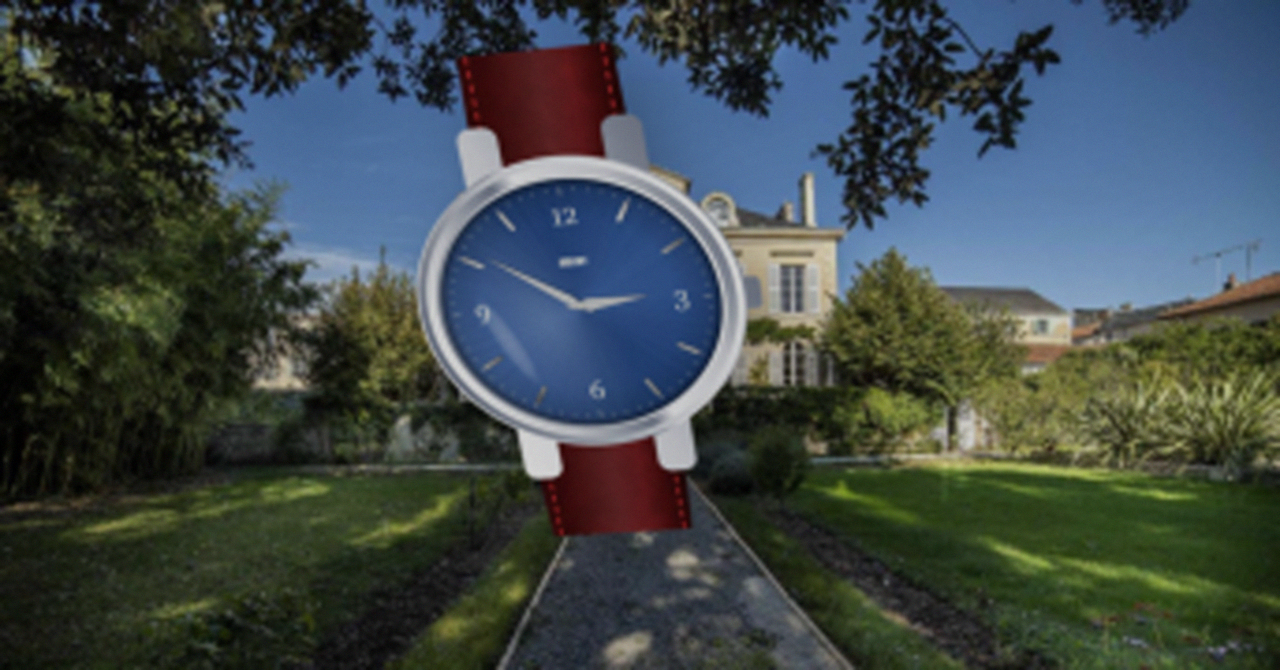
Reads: 2.51
